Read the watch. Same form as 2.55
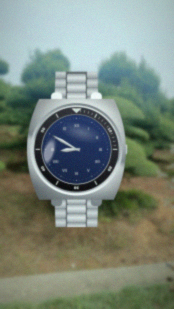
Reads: 8.50
